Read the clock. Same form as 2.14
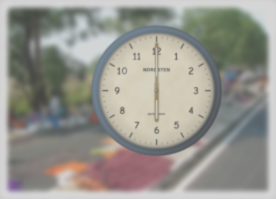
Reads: 6.00
